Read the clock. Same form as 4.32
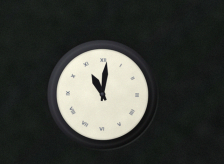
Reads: 11.01
